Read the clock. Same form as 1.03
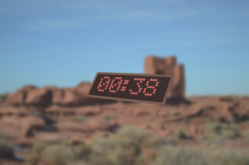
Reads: 0.38
